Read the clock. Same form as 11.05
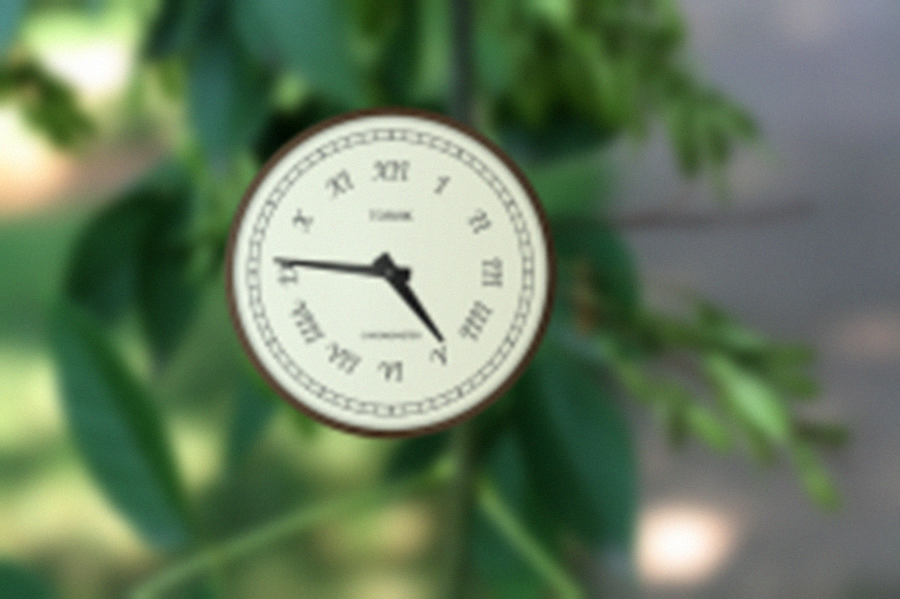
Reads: 4.46
